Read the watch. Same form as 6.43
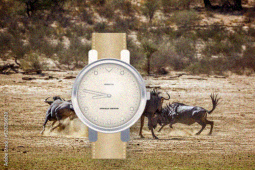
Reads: 8.47
